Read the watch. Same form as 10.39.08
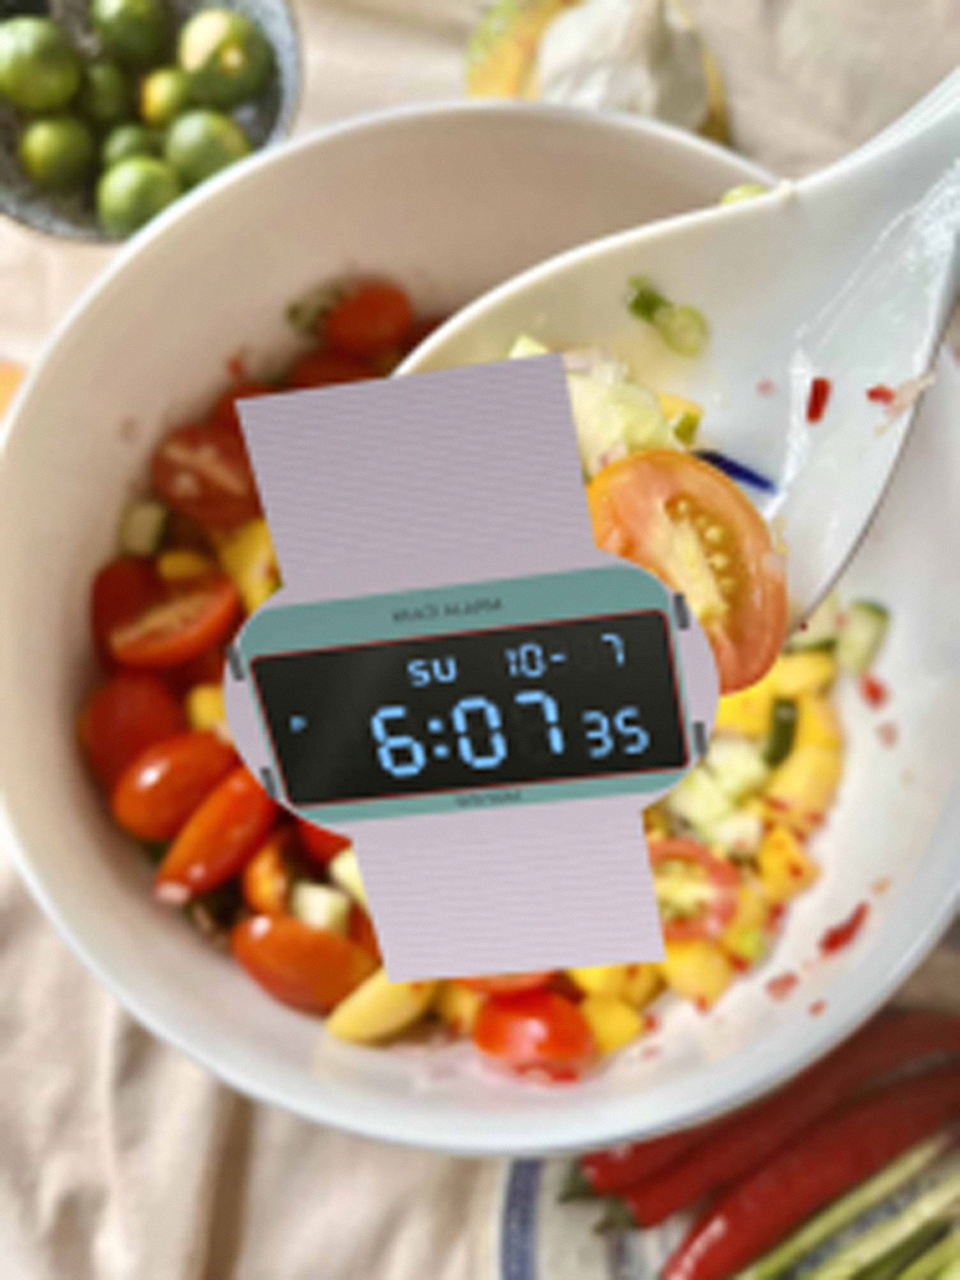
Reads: 6.07.35
